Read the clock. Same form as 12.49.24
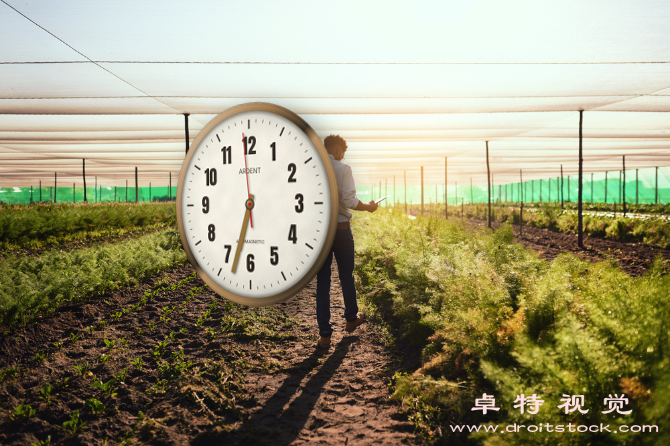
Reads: 6.32.59
